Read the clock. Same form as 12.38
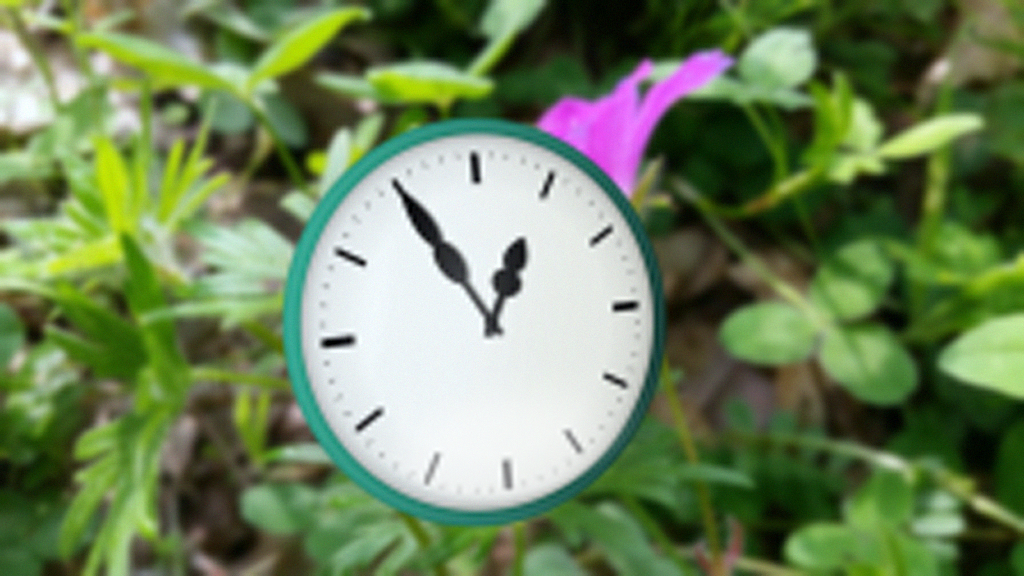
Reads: 12.55
